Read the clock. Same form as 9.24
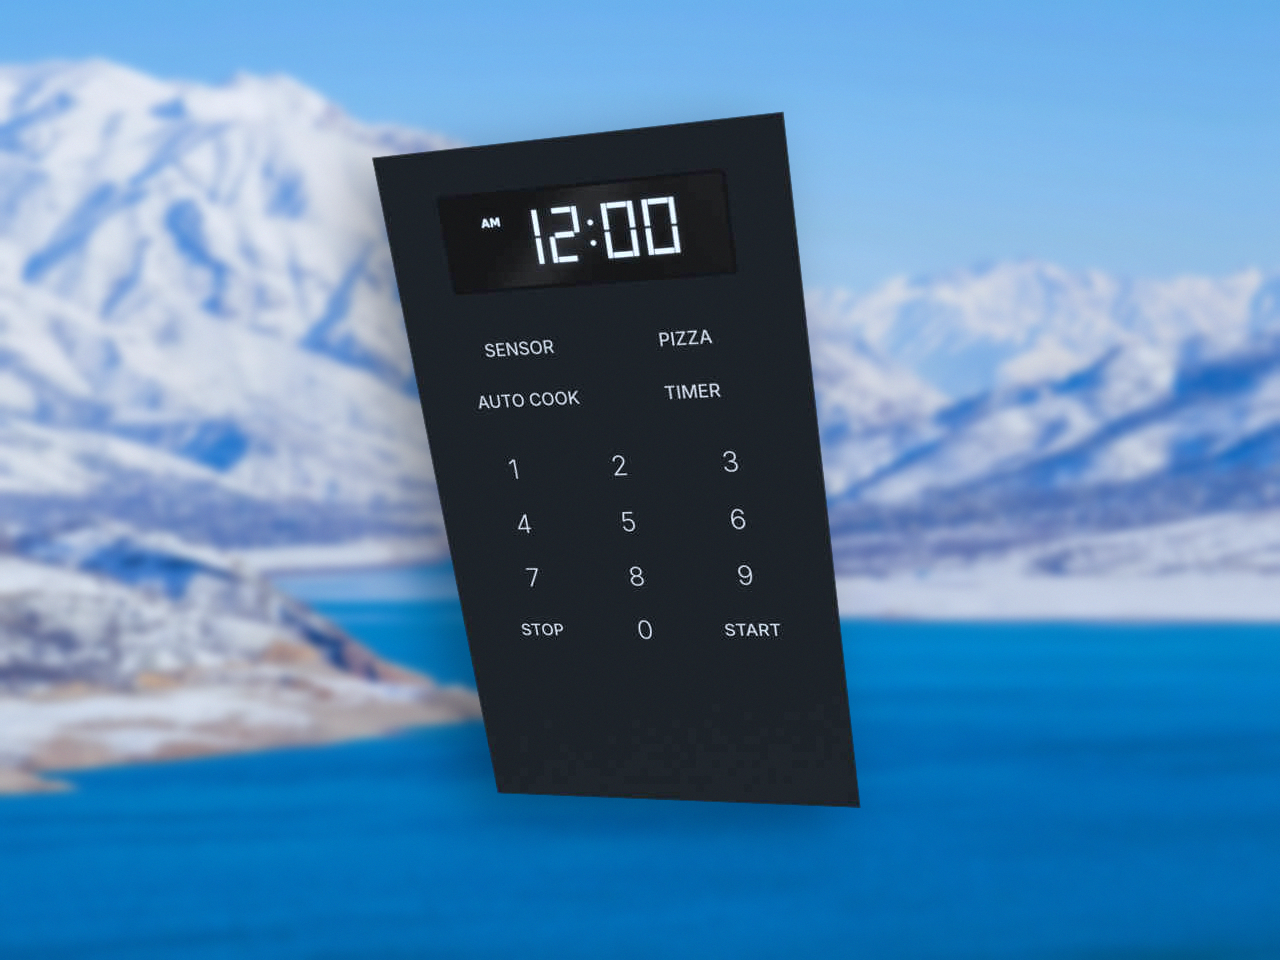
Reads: 12.00
